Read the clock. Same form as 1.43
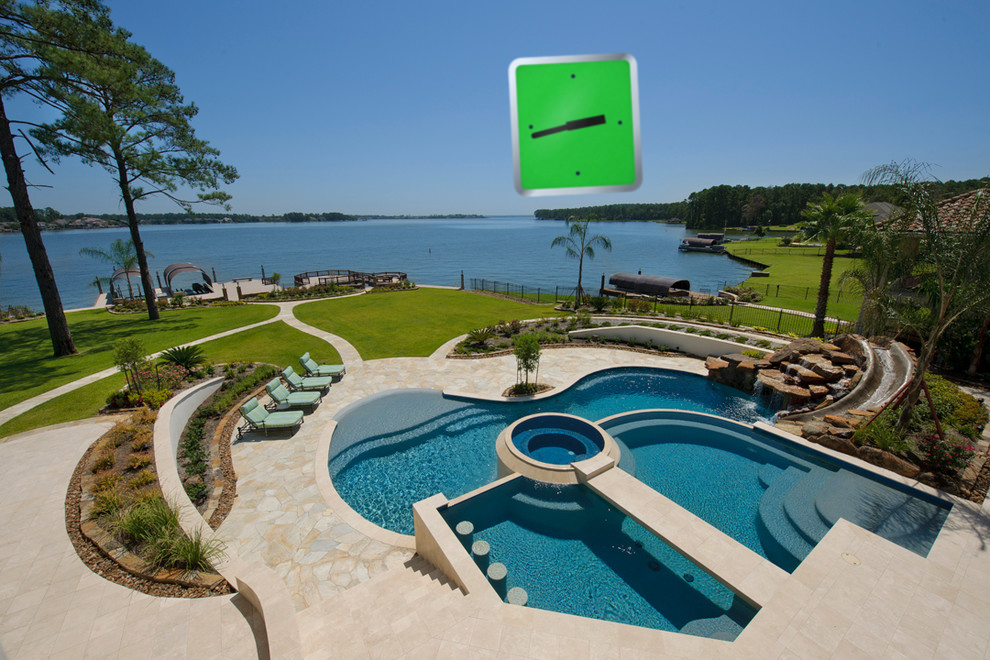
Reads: 2.43
